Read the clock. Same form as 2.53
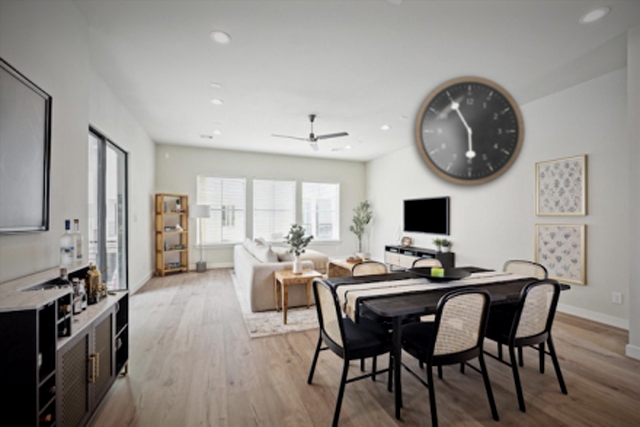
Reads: 5.55
